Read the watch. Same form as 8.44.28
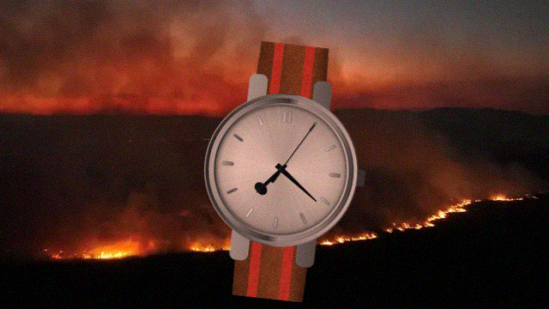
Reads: 7.21.05
